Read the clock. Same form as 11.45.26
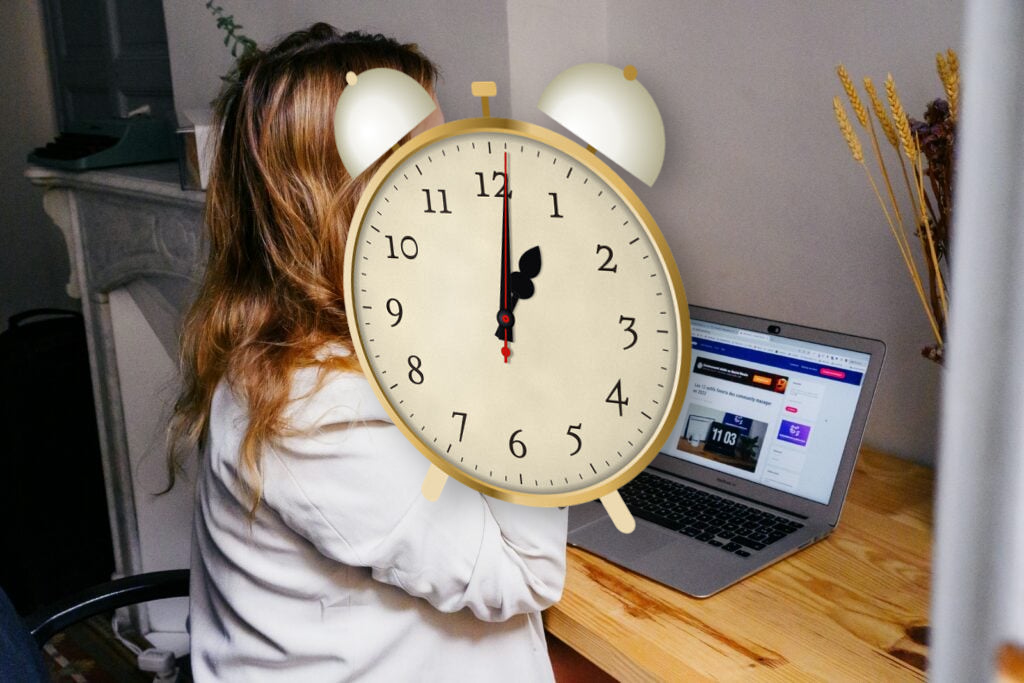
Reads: 1.01.01
